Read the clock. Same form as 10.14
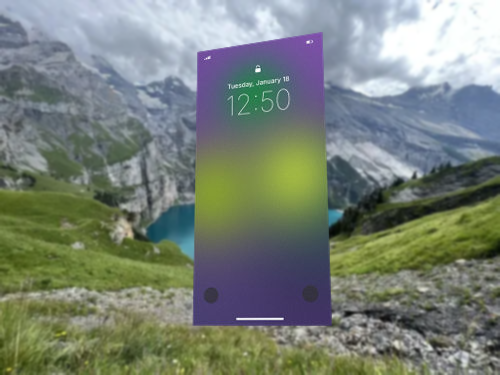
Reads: 12.50
